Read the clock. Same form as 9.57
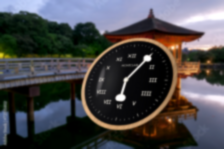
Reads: 6.06
